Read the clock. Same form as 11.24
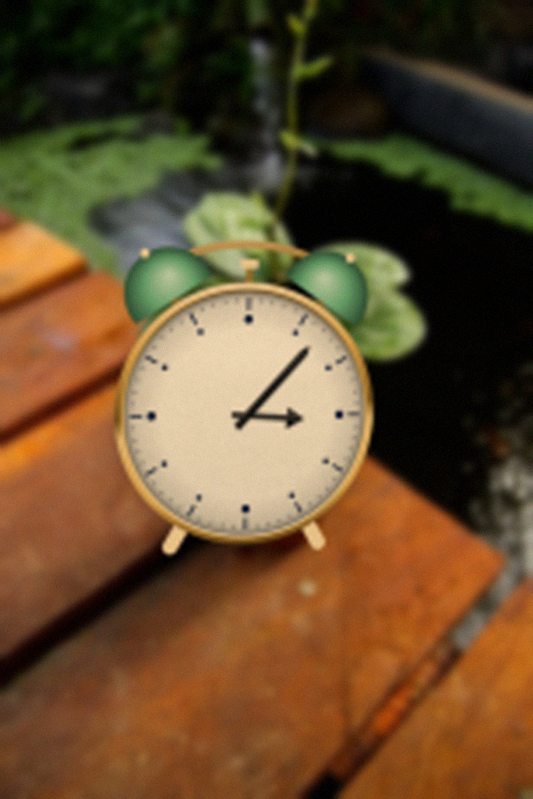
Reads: 3.07
